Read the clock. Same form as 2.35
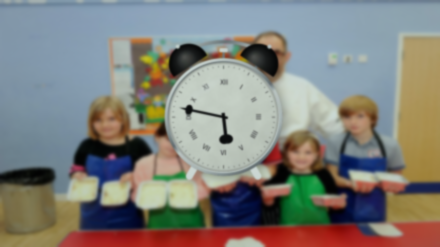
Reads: 5.47
